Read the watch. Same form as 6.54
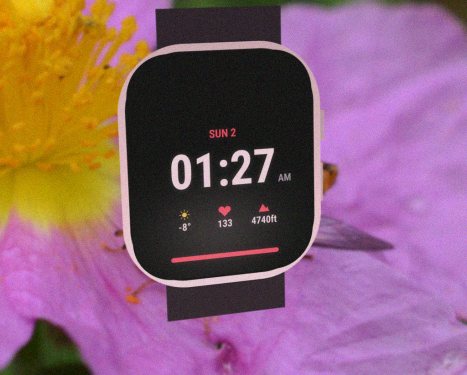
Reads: 1.27
